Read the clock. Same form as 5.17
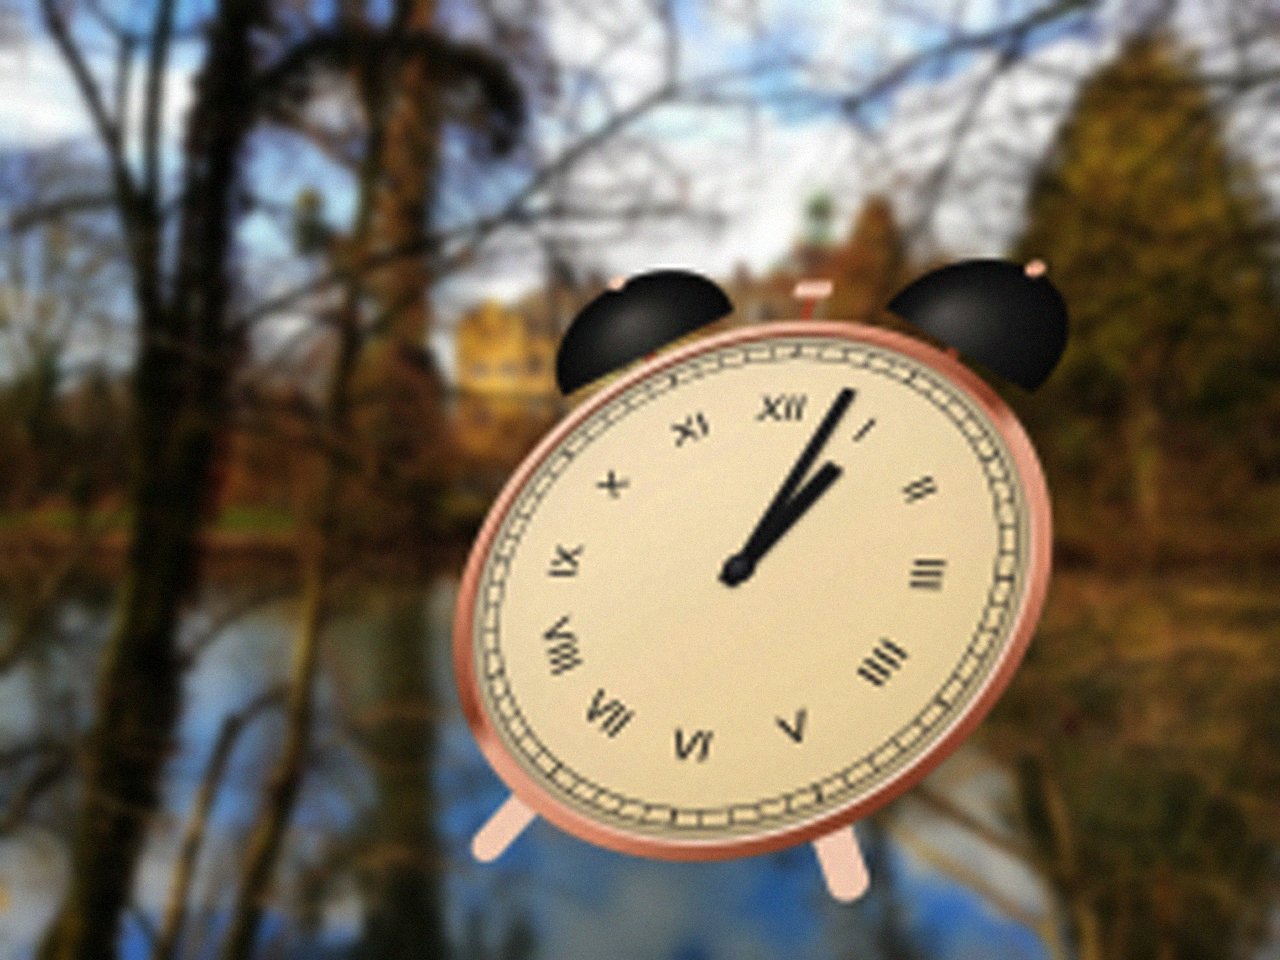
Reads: 1.03
